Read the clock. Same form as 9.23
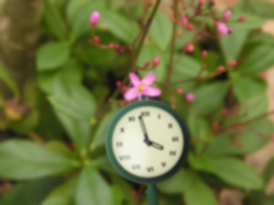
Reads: 3.58
